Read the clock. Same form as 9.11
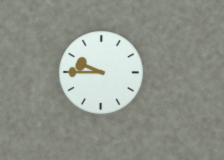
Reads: 9.45
